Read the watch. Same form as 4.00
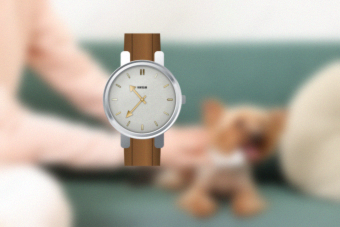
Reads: 10.37
